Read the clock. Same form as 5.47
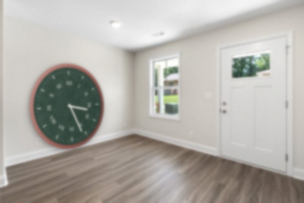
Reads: 3.26
